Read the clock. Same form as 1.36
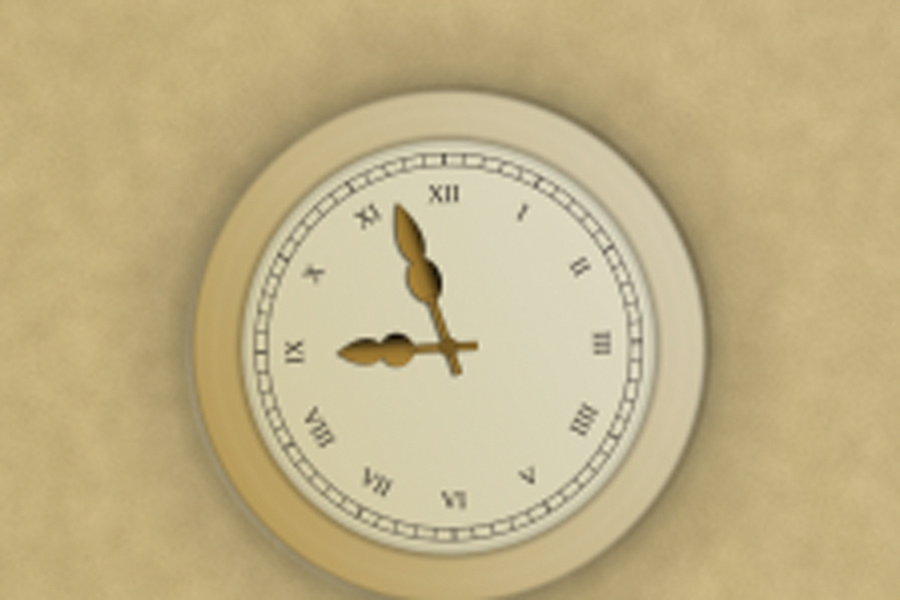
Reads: 8.57
